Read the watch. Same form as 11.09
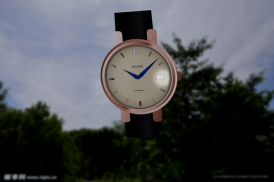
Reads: 10.08
